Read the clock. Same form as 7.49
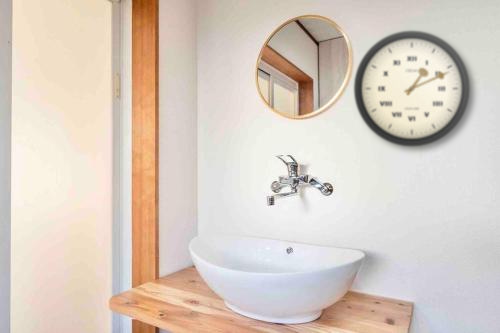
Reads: 1.11
